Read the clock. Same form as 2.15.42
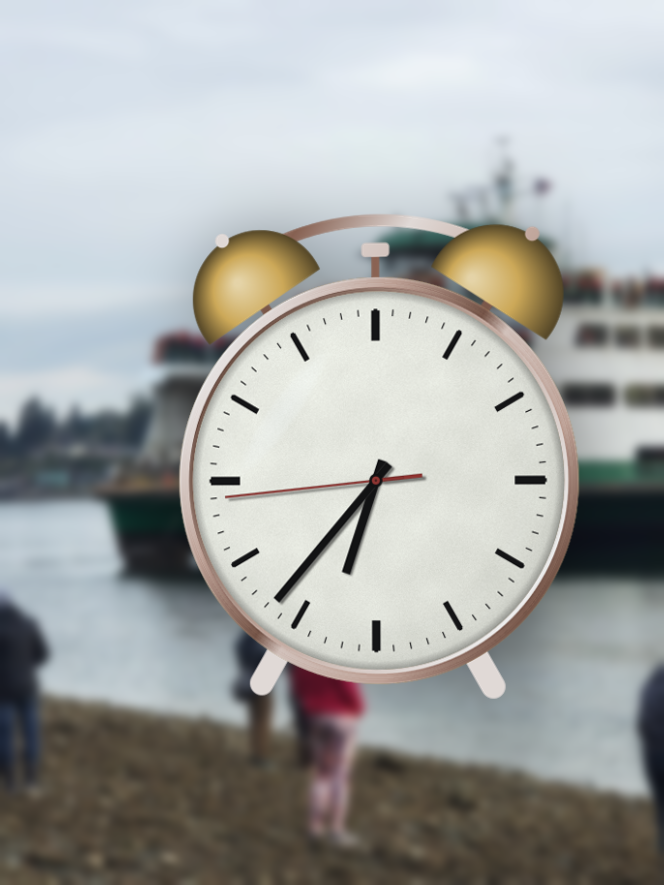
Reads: 6.36.44
